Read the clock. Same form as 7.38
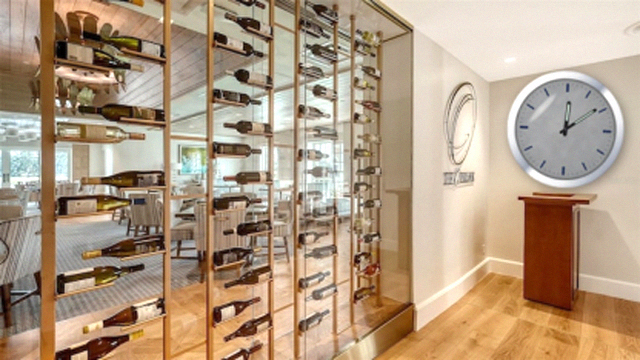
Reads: 12.09
